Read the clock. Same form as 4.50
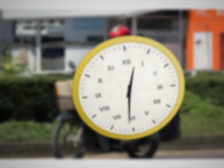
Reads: 12.31
